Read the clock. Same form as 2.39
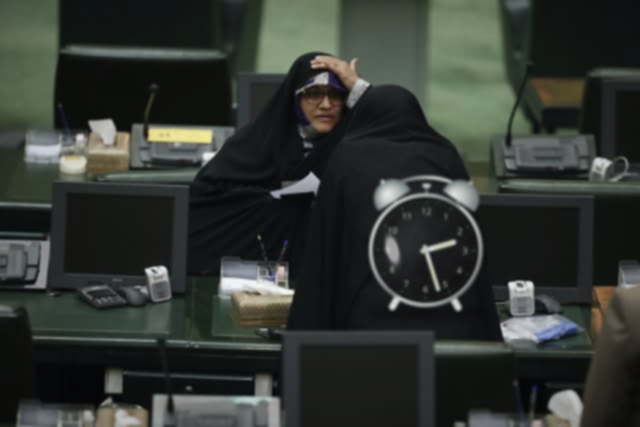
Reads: 2.27
